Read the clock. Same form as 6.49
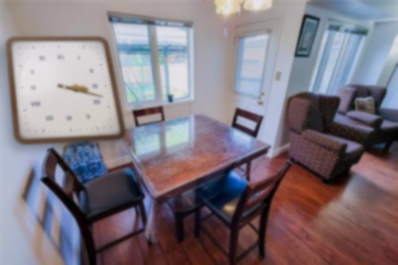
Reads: 3.18
